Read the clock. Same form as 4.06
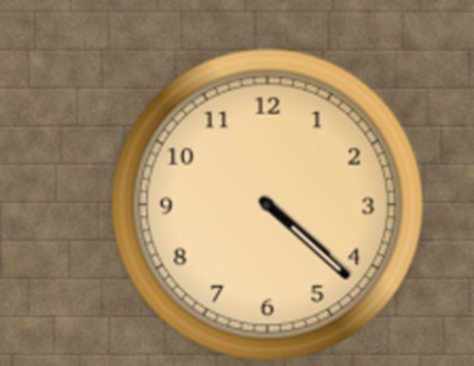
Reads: 4.22
